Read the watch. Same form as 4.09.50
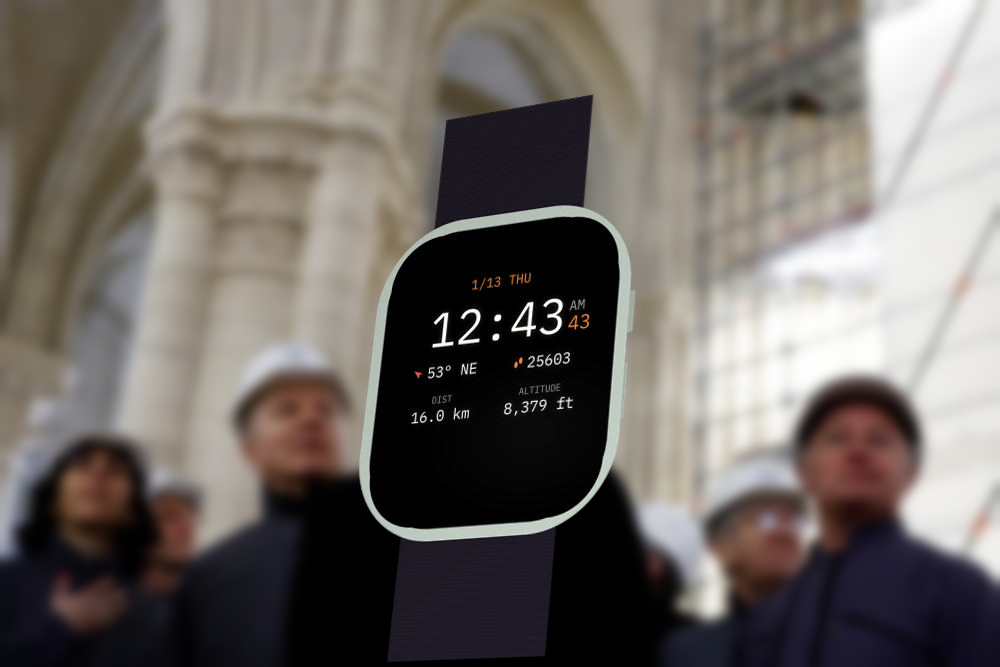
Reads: 12.43.43
